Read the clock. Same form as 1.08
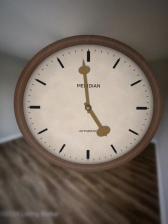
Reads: 4.59
